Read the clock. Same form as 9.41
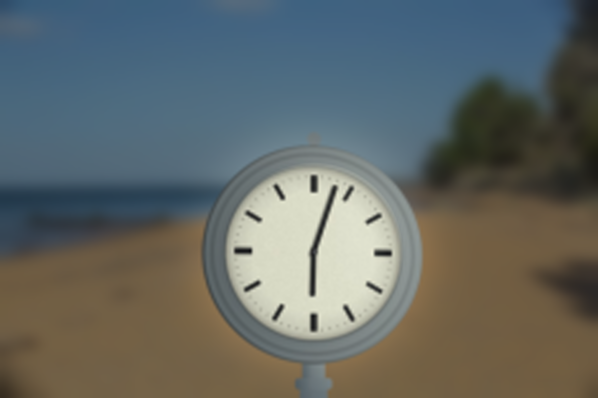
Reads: 6.03
